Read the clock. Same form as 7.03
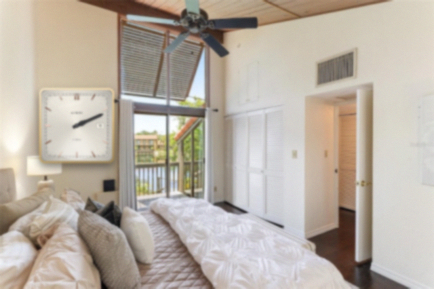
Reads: 2.11
